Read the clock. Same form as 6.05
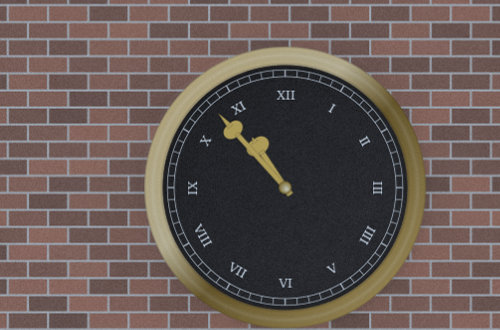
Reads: 10.53
